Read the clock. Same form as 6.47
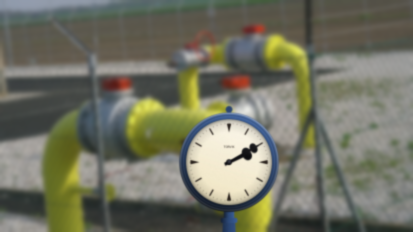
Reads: 2.10
